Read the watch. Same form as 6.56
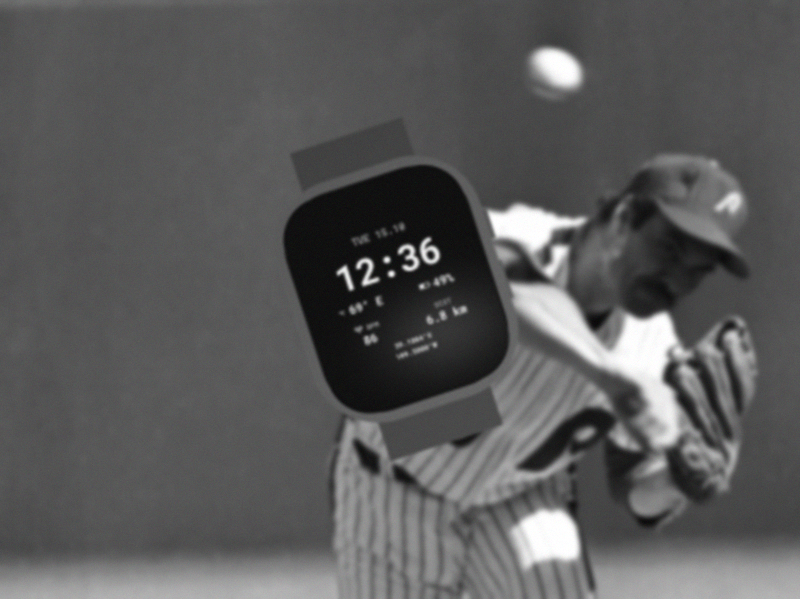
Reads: 12.36
